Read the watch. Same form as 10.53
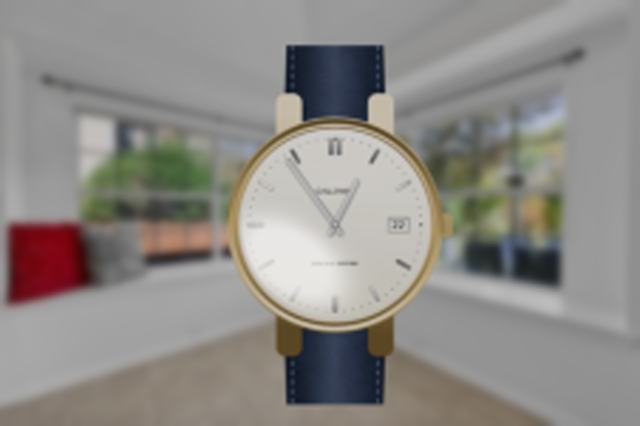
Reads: 12.54
